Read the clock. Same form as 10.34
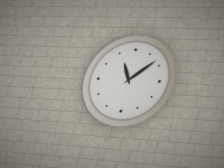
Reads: 11.08
